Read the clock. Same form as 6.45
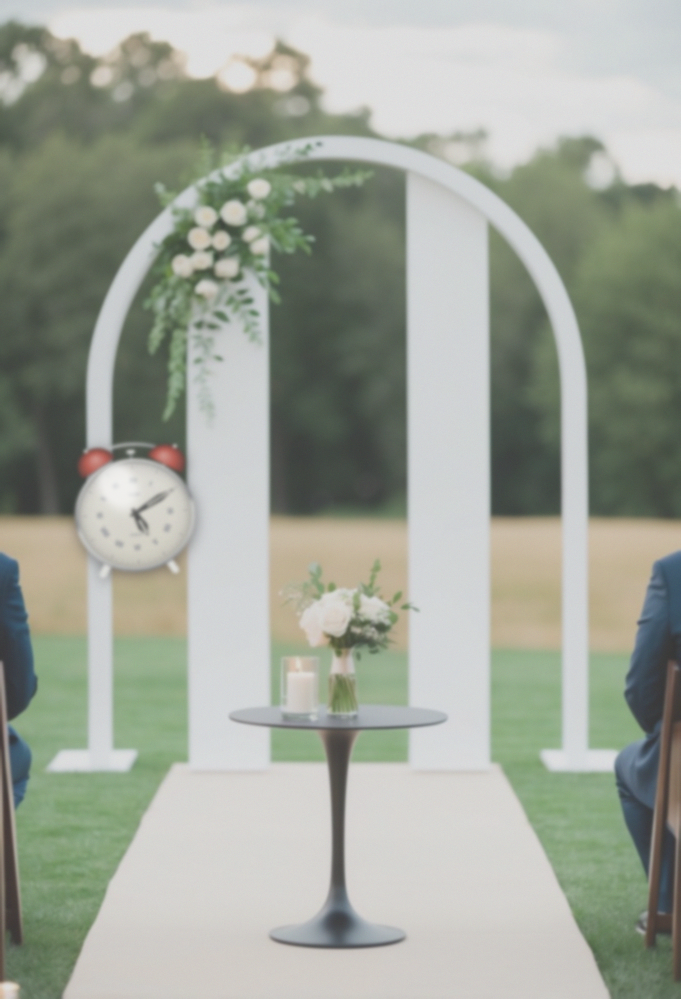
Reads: 5.10
